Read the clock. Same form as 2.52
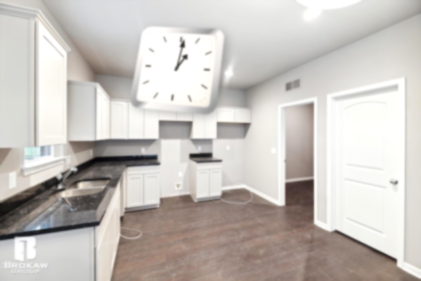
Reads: 1.01
